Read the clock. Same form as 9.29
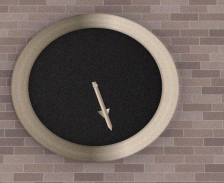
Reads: 5.27
